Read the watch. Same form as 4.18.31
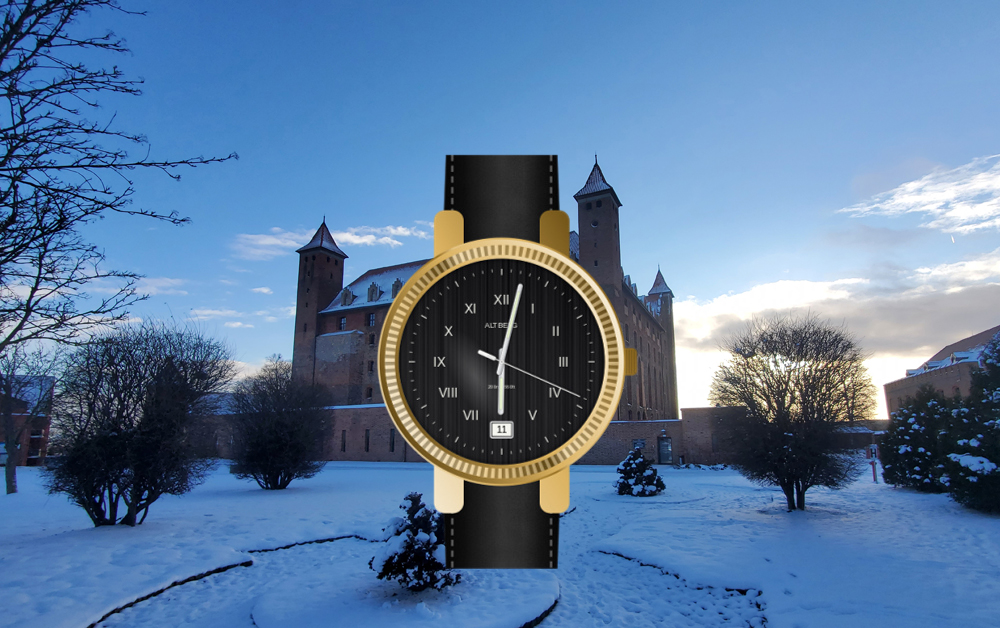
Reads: 6.02.19
